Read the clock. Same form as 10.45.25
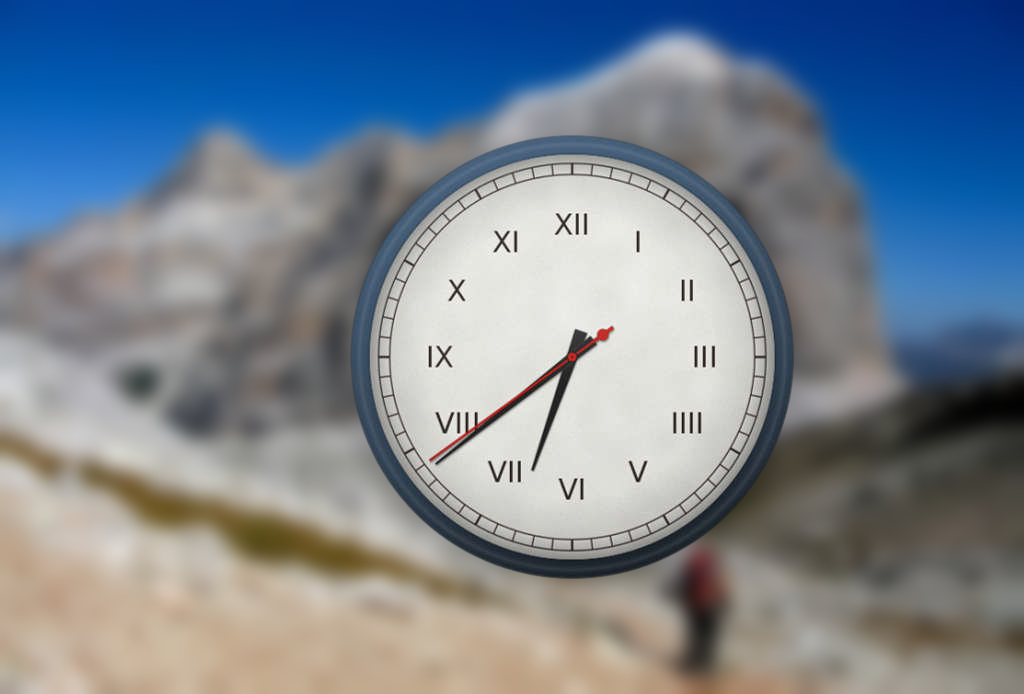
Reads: 6.38.39
